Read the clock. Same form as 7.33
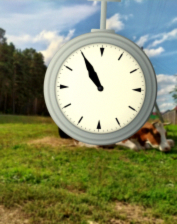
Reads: 10.55
